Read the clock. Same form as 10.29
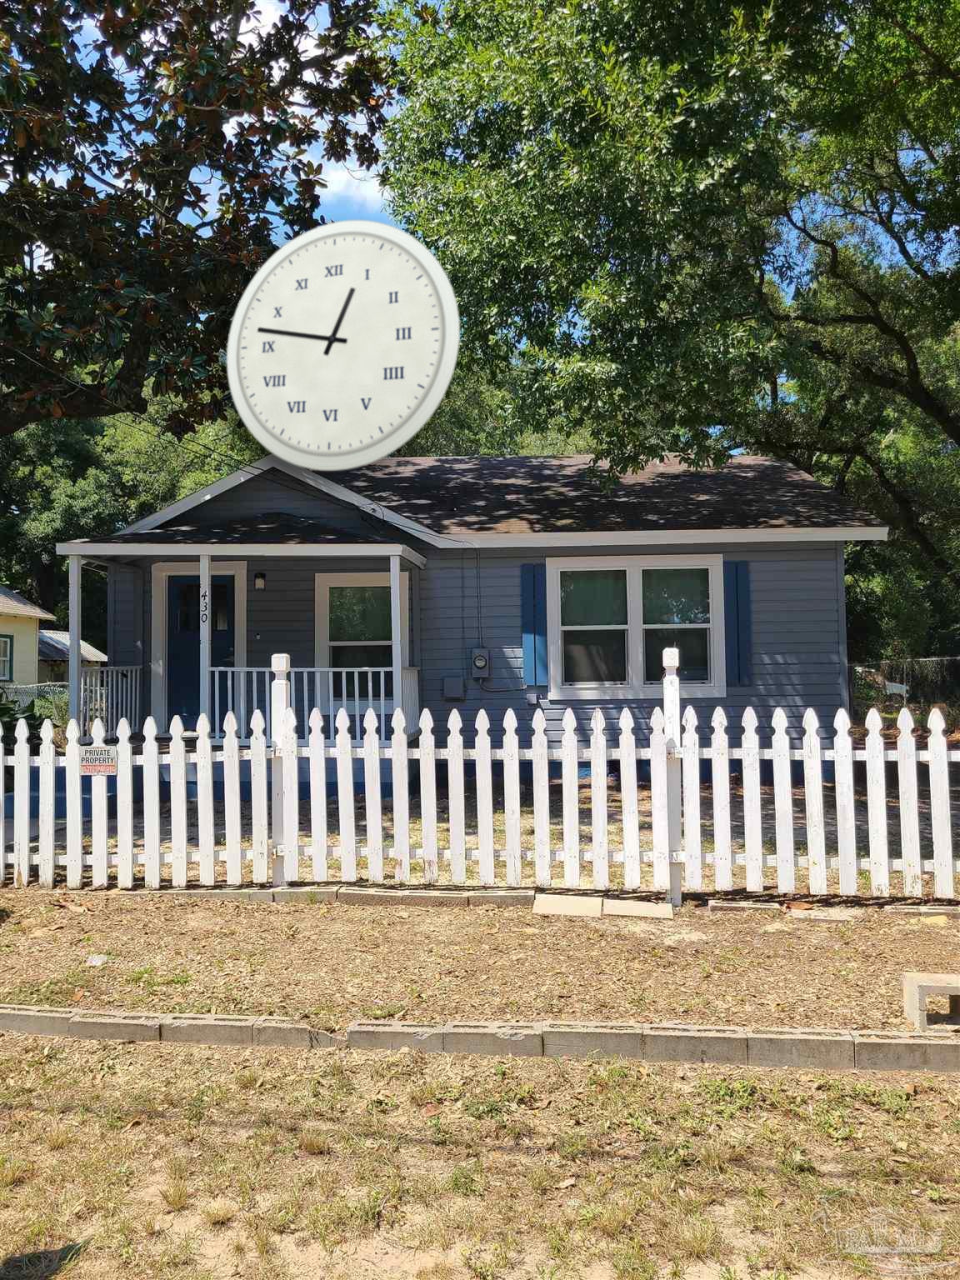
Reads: 12.47
